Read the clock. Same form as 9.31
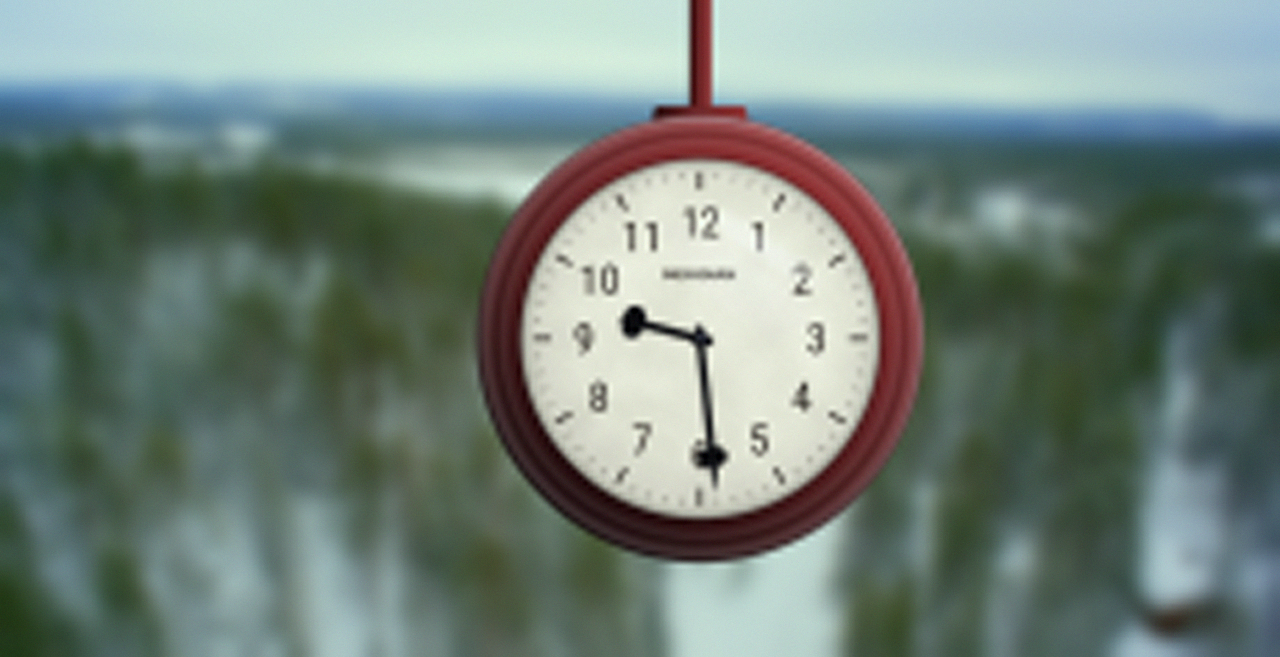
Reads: 9.29
